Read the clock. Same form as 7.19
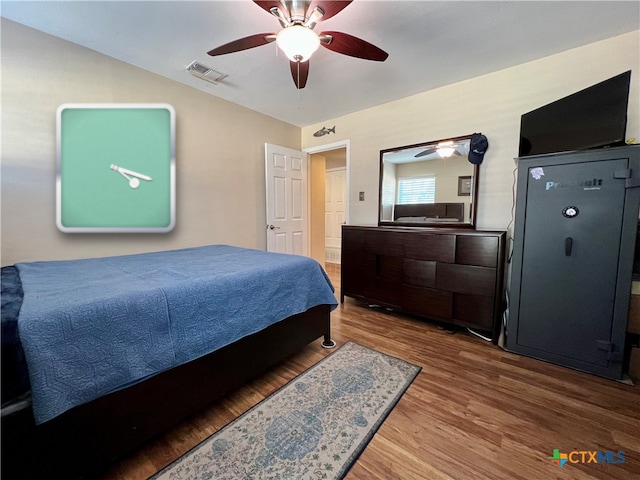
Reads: 4.18
